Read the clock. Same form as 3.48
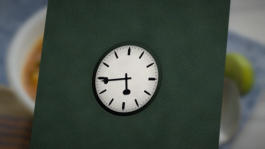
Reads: 5.44
